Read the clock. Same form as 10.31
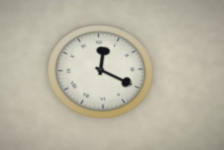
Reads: 12.20
